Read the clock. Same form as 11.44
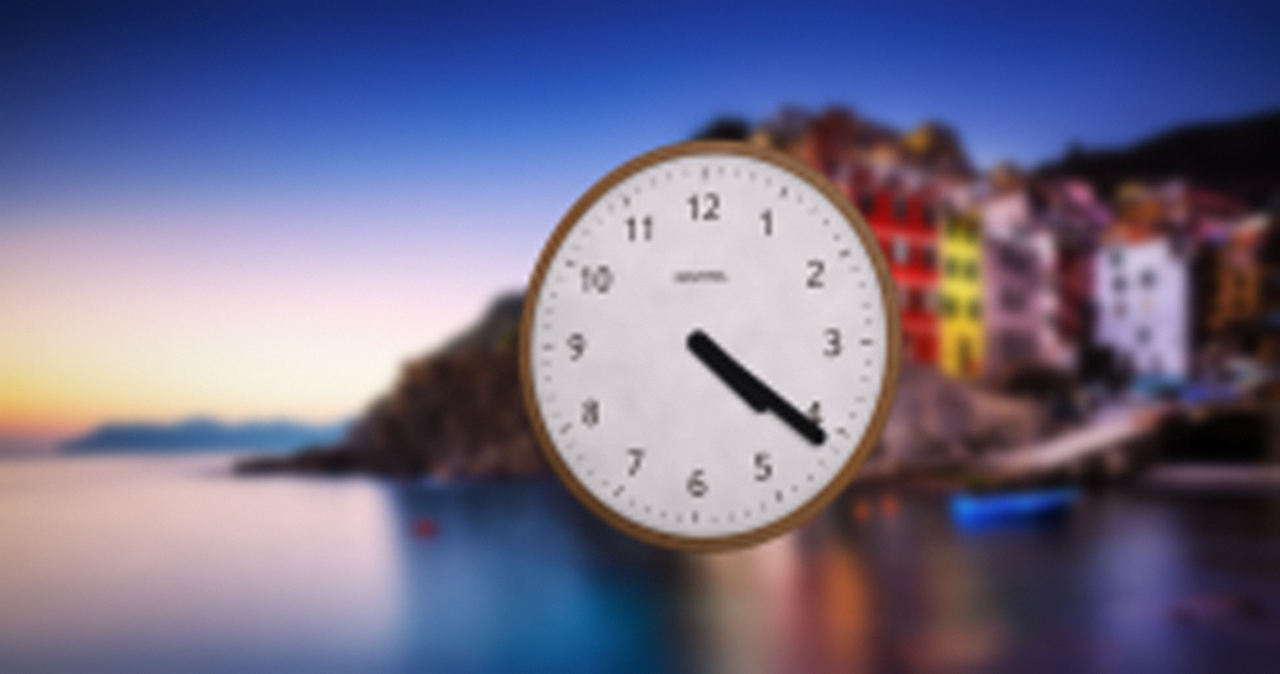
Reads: 4.21
